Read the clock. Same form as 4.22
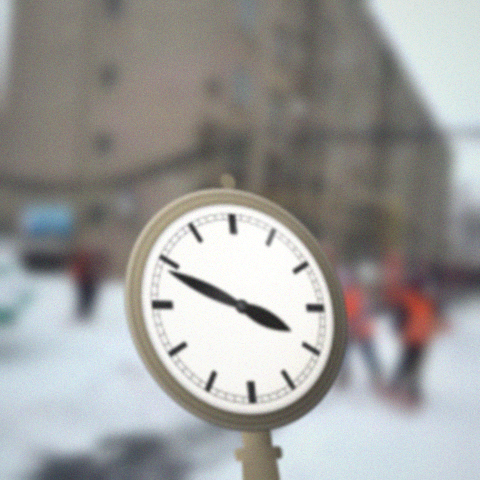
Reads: 3.49
